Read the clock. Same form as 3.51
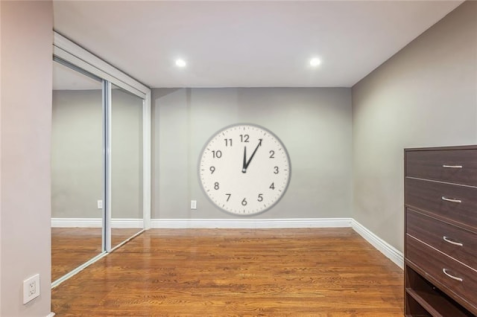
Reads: 12.05
